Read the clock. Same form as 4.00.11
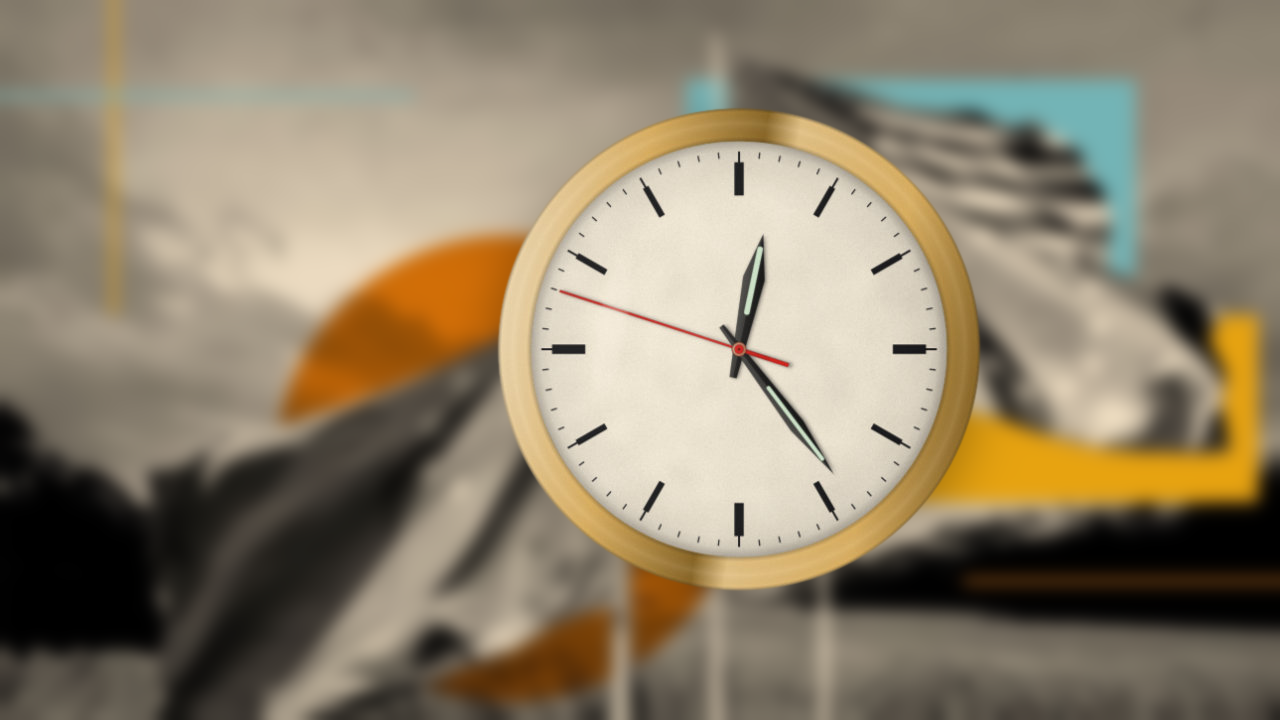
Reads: 12.23.48
